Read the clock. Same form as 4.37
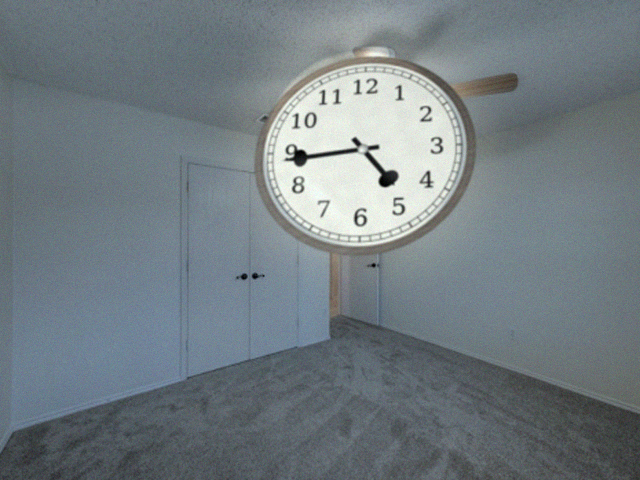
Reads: 4.44
